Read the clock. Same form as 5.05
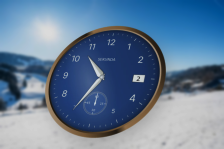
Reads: 10.35
